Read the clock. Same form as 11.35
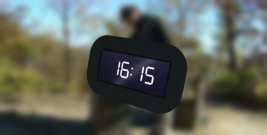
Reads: 16.15
